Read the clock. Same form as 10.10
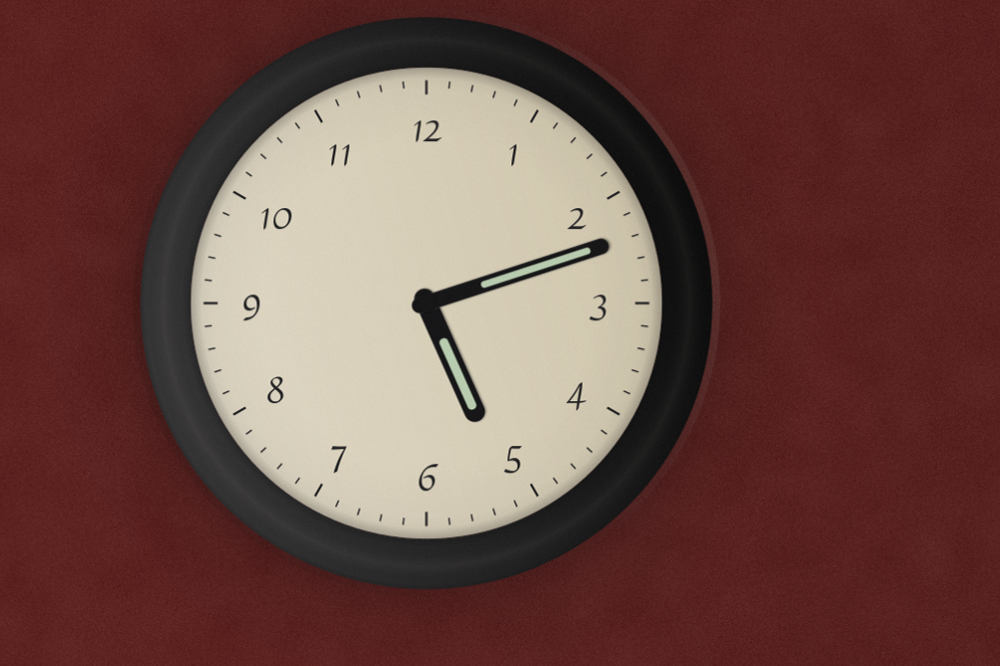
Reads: 5.12
